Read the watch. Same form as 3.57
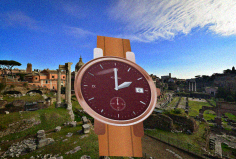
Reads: 2.00
